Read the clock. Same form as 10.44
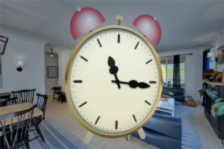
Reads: 11.16
